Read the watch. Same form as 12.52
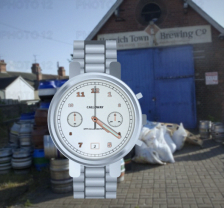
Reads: 4.21
